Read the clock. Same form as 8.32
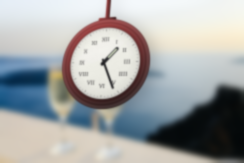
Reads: 1.26
